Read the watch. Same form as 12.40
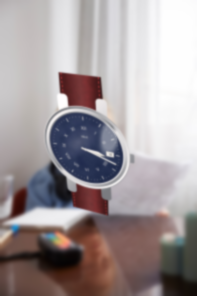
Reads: 3.18
